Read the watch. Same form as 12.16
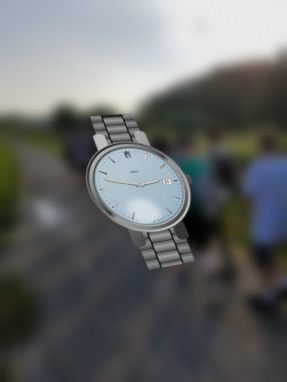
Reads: 2.48
